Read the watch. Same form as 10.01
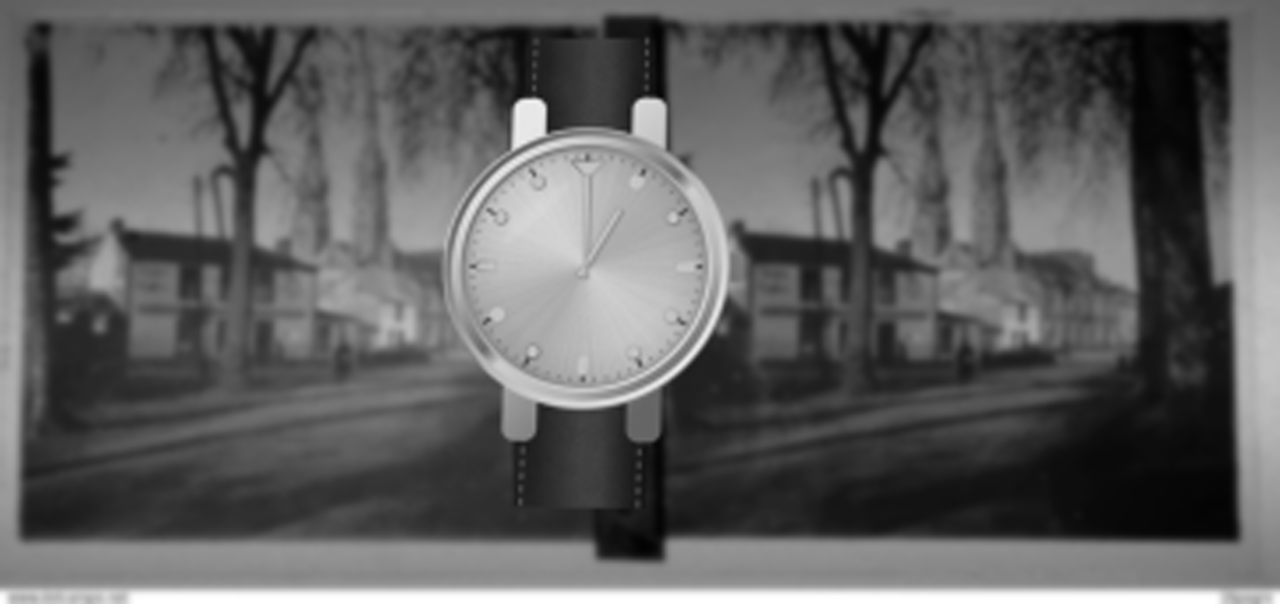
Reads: 1.00
